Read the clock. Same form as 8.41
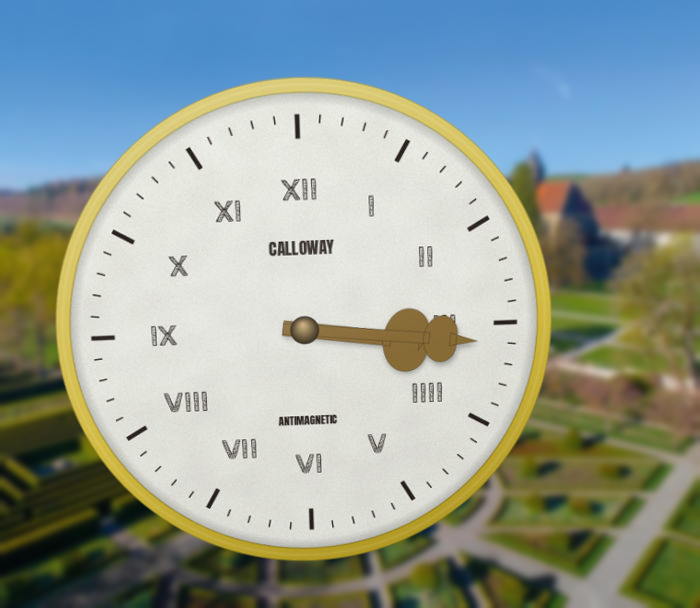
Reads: 3.16
